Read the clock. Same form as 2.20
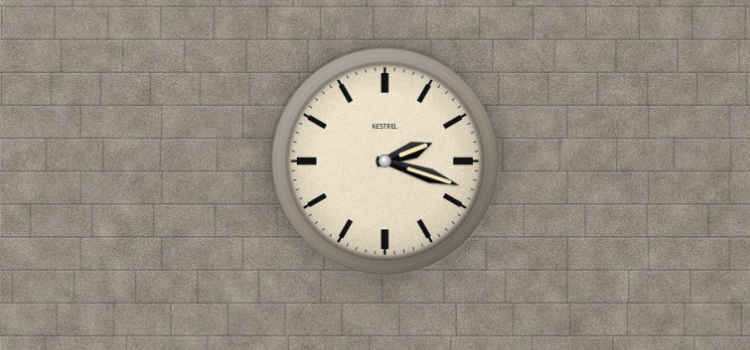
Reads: 2.18
